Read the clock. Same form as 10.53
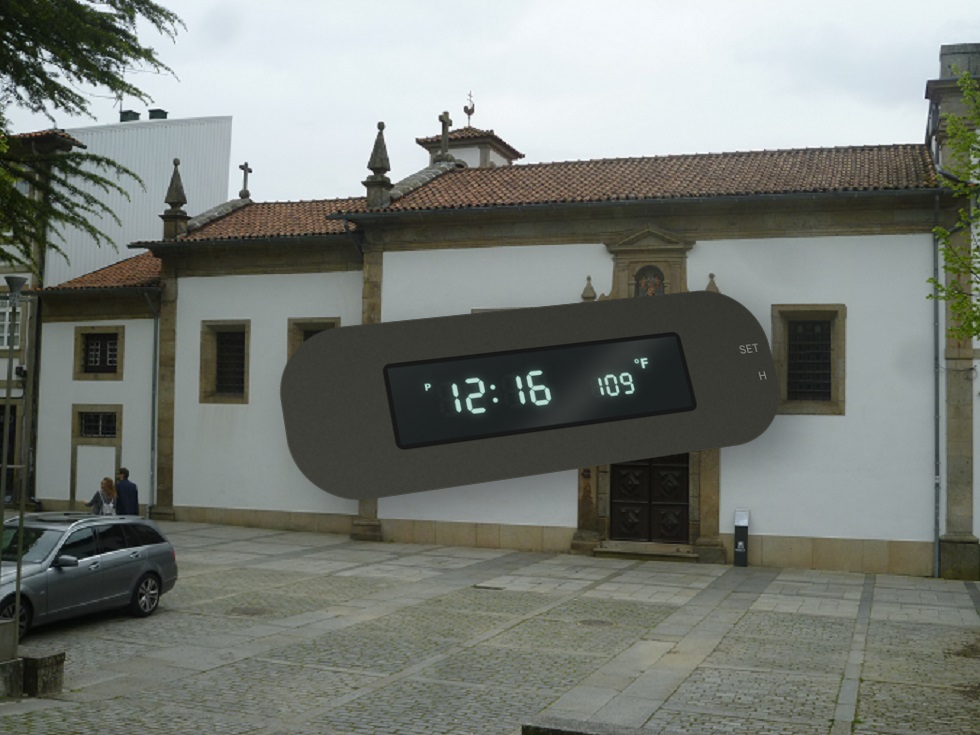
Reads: 12.16
